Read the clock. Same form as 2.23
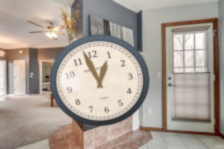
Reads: 12.58
